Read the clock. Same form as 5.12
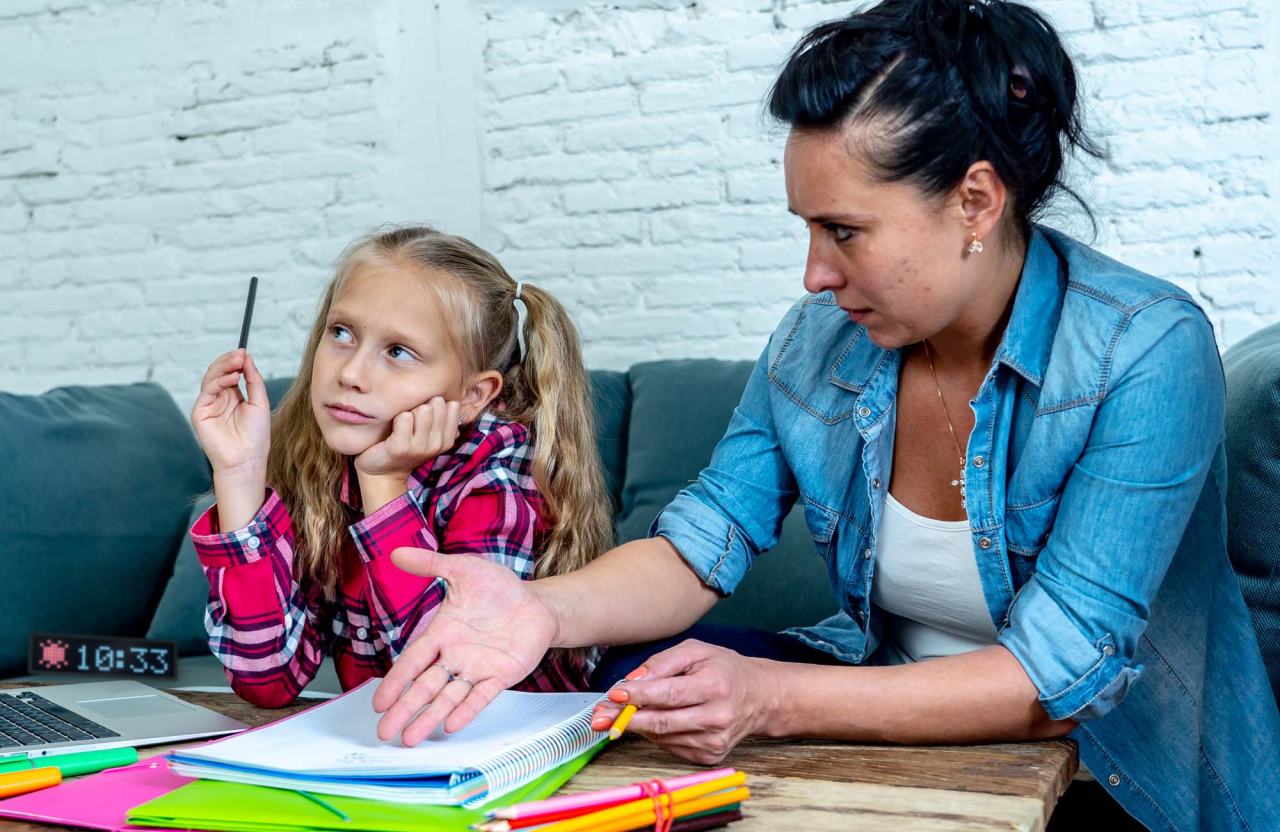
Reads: 10.33
